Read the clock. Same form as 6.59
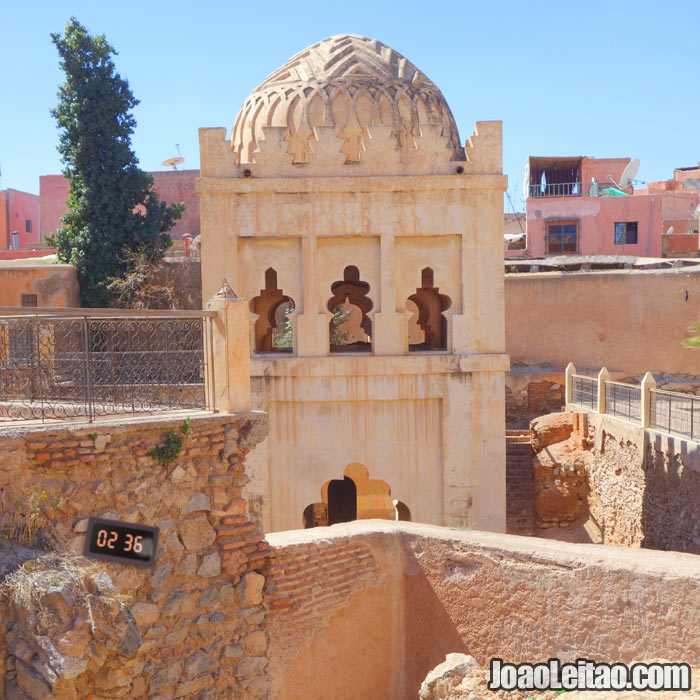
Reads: 2.36
